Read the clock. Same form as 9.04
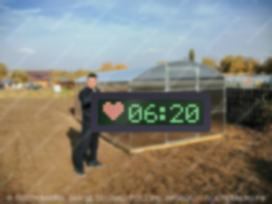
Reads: 6.20
